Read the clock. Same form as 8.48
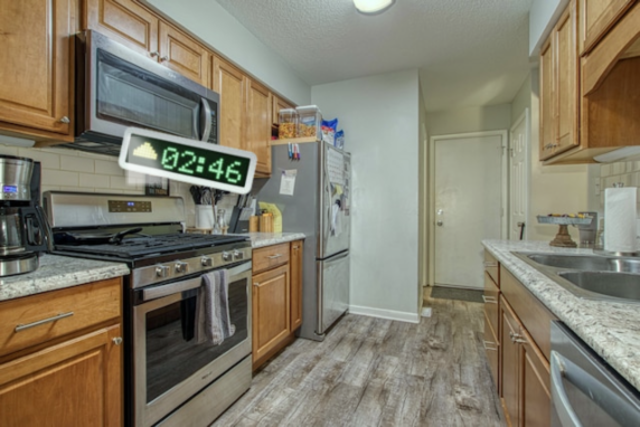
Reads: 2.46
